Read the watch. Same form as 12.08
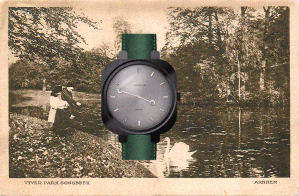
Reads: 3.48
